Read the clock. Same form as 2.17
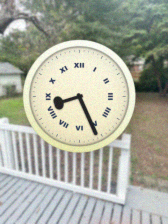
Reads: 8.26
